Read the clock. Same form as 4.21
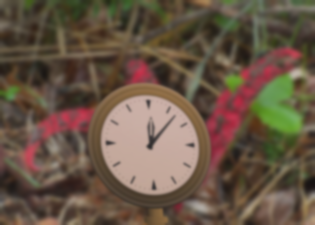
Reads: 12.07
